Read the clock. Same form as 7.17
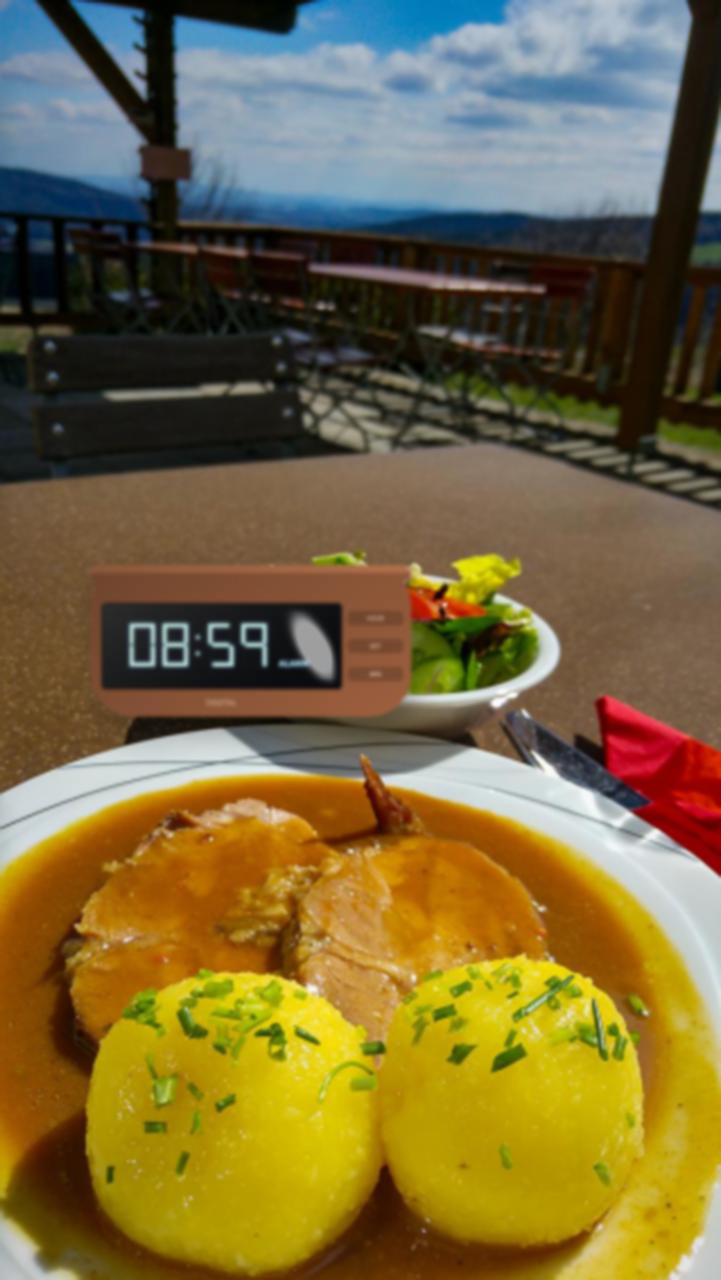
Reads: 8.59
